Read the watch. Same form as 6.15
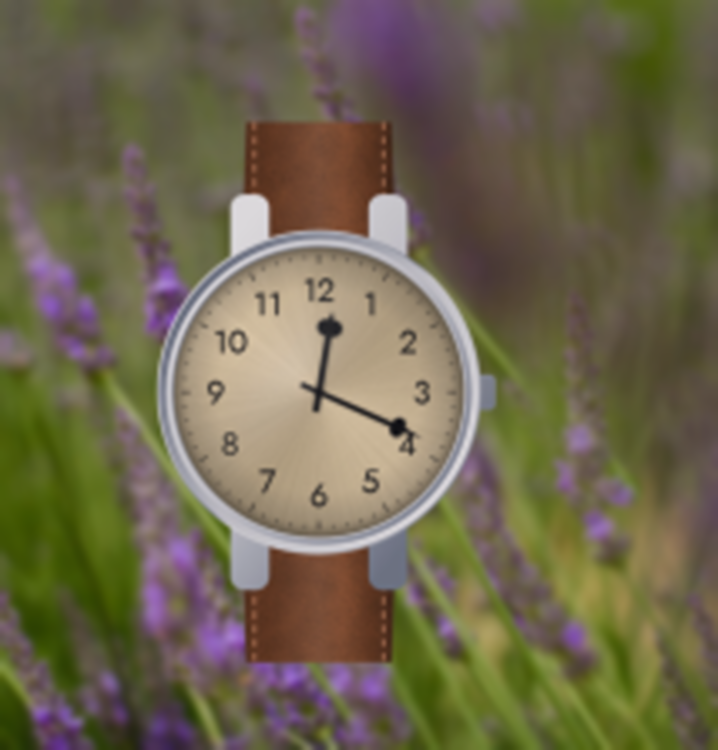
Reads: 12.19
